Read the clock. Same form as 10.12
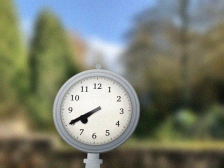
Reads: 7.40
